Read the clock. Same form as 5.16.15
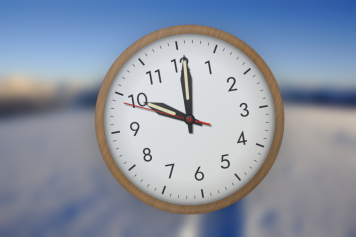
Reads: 10.00.49
